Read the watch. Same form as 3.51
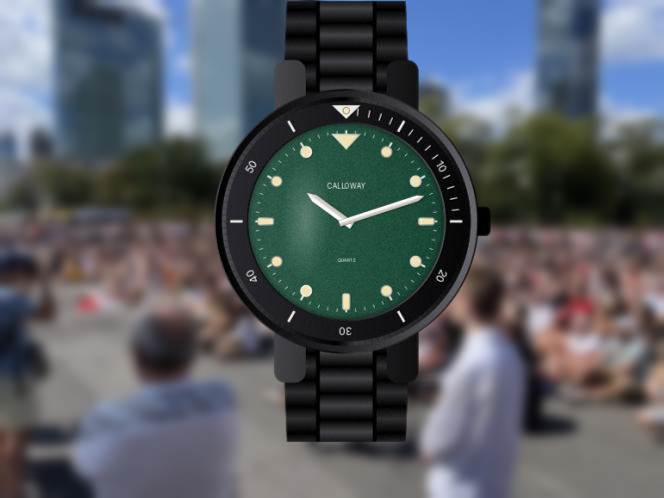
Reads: 10.12
